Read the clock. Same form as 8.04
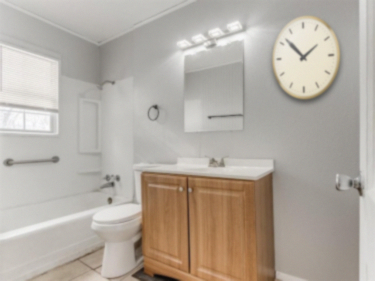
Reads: 1.52
